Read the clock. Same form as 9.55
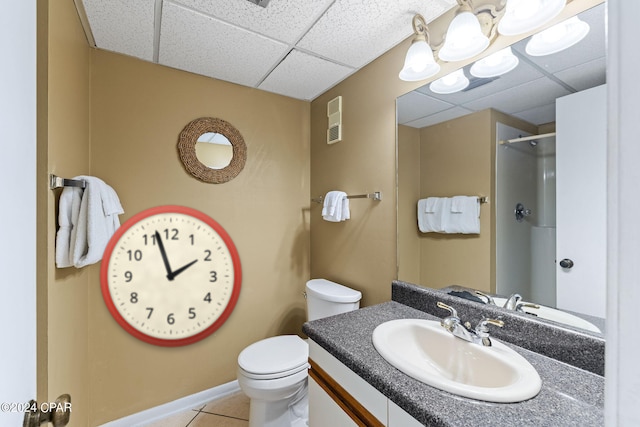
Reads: 1.57
